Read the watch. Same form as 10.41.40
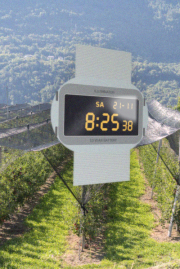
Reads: 8.25.38
